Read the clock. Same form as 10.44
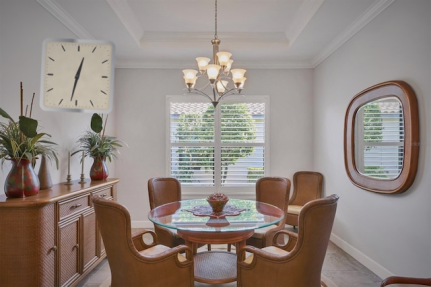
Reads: 12.32
